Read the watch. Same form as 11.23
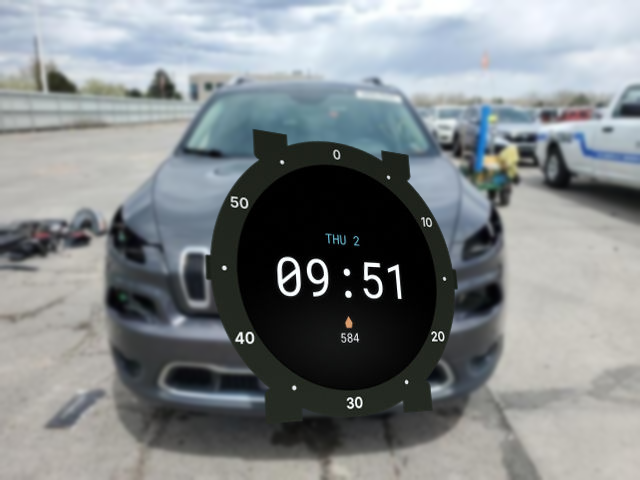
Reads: 9.51
